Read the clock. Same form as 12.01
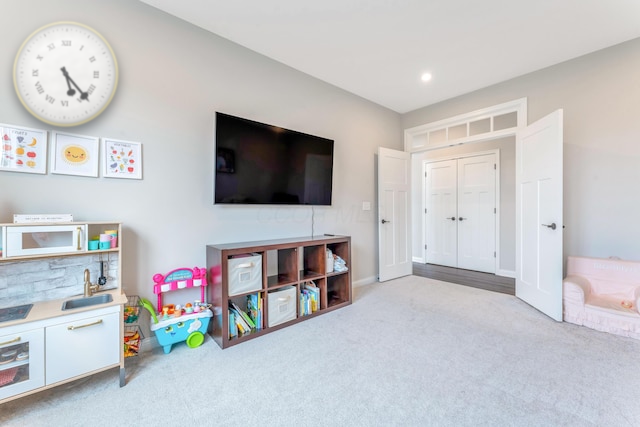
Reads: 5.23
